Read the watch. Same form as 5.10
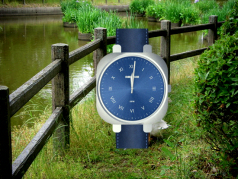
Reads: 12.01
